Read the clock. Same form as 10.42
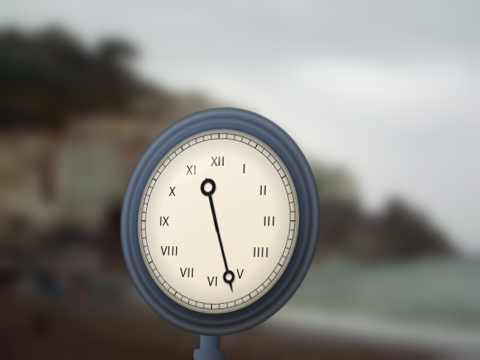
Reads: 11.27
